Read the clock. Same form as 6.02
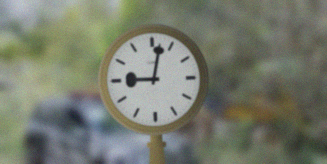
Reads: 9.02
